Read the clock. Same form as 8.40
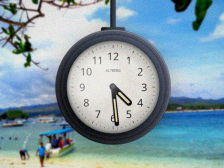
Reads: 4.29
